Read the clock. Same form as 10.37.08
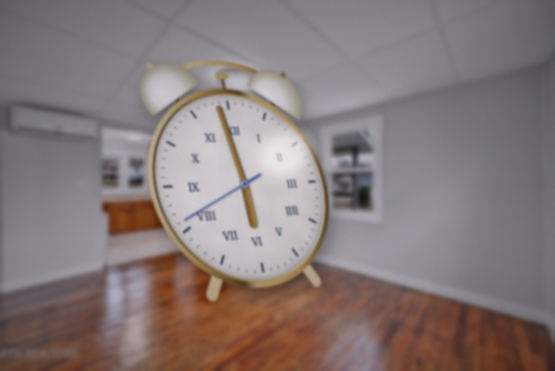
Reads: 5.58.41
